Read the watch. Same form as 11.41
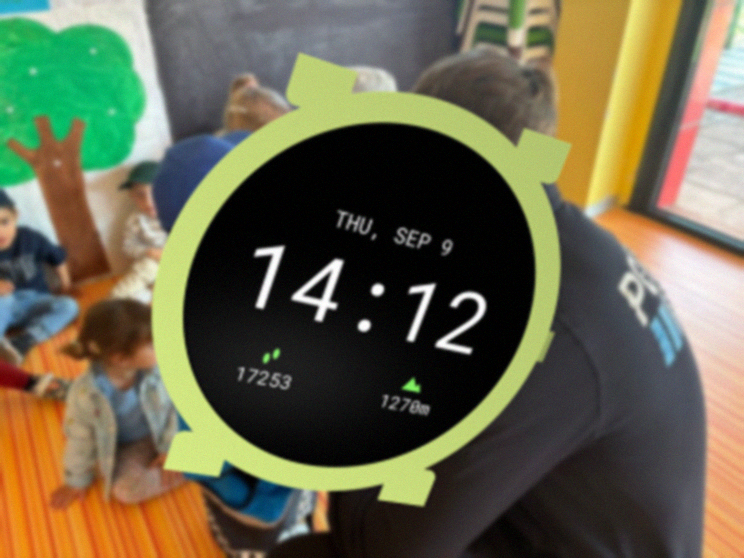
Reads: 14.12
